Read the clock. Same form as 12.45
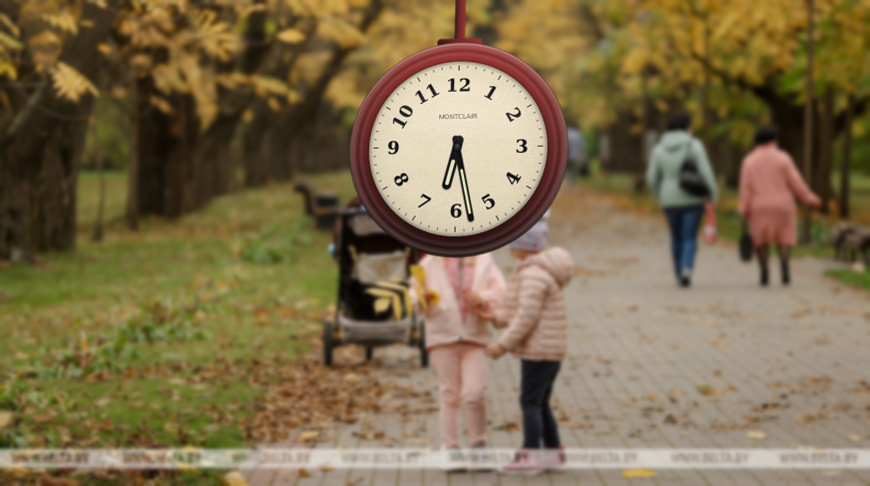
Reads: 6.28
